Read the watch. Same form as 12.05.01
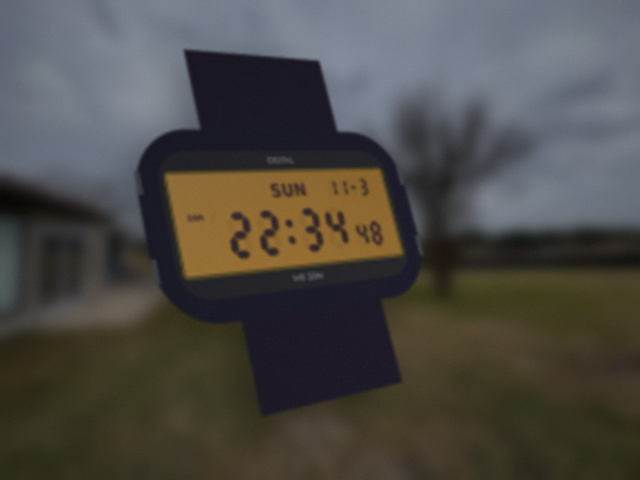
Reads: 22.34.48
